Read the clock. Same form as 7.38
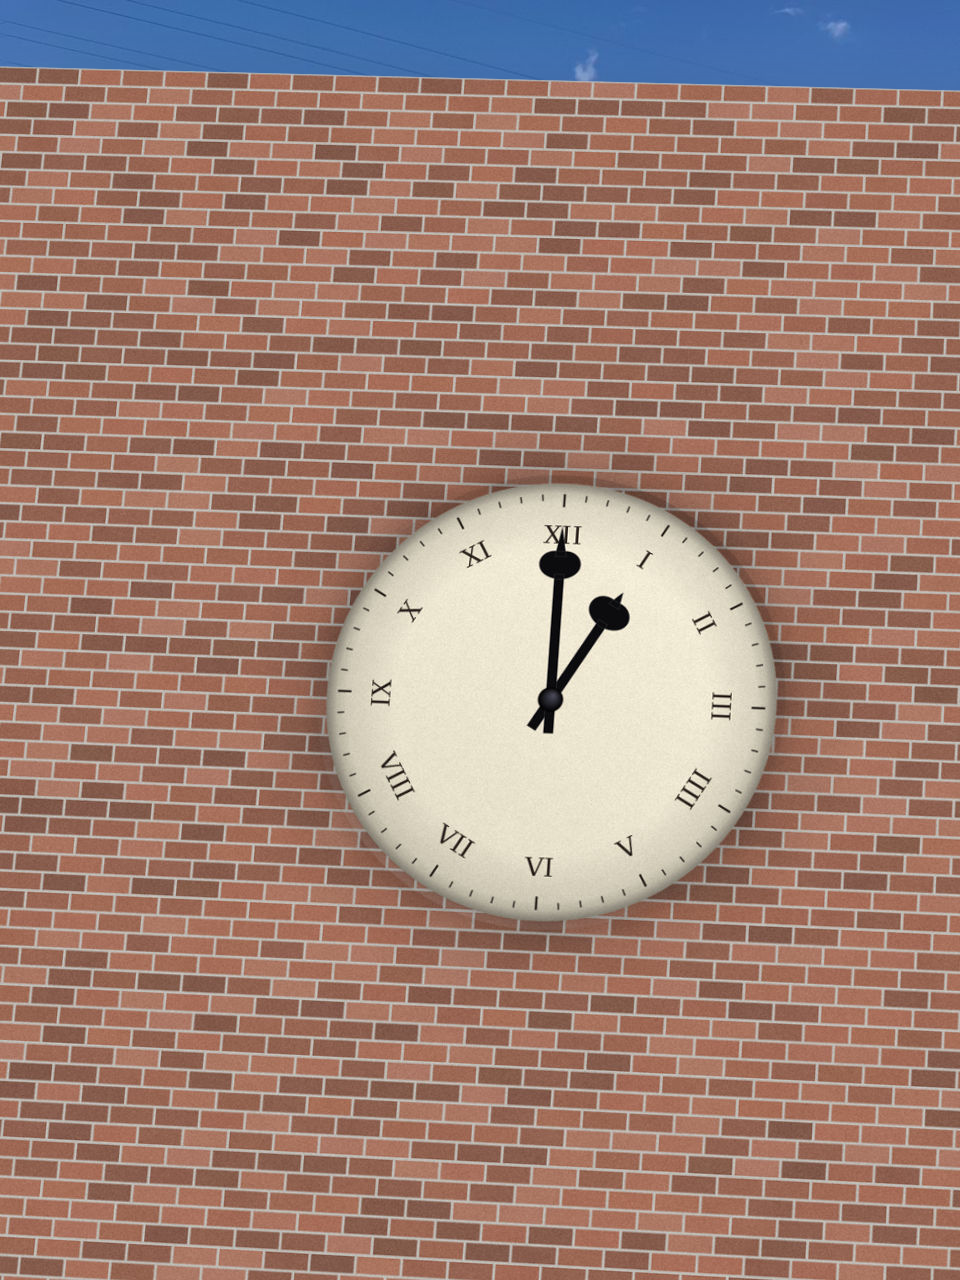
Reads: 1.00
